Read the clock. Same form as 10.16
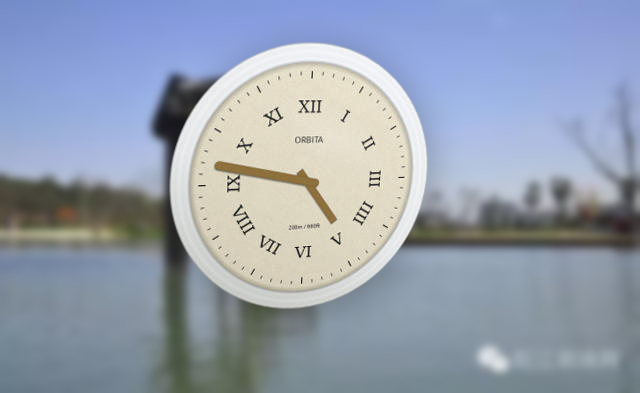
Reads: 4.47
